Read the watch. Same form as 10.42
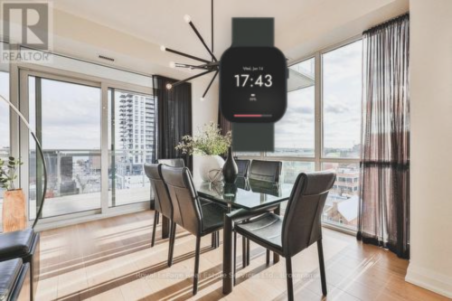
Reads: 17.43
